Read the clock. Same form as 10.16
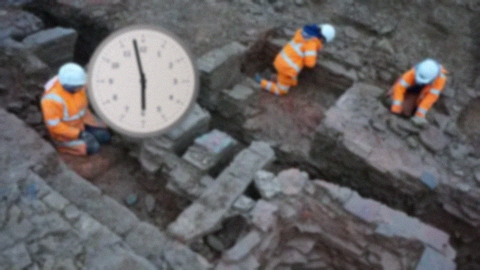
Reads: 5.58
